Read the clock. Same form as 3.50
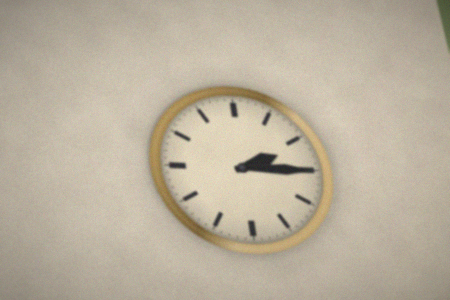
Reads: 2.15
